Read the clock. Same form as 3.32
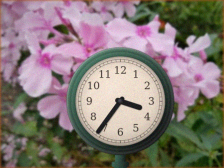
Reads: 3.36
